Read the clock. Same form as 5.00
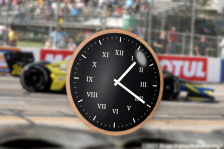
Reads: 1.20
